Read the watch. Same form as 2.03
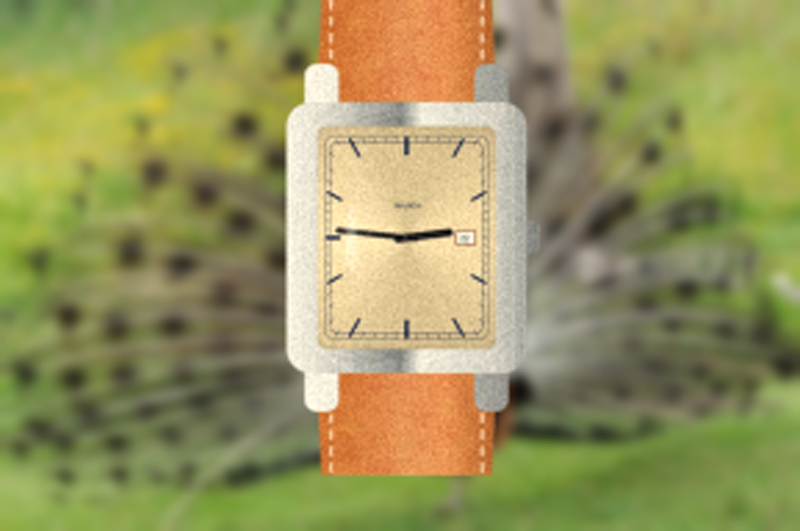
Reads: 2.46
